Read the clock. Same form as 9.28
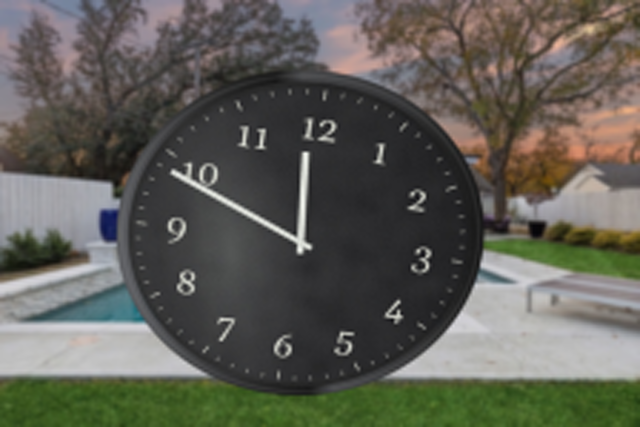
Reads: 11.49
